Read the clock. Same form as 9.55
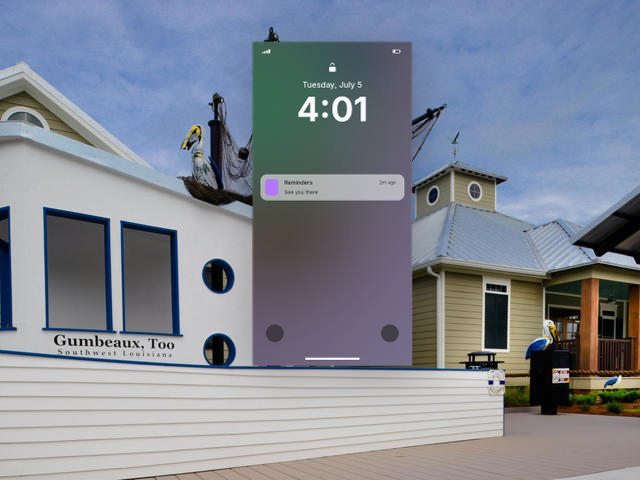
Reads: 4.01
